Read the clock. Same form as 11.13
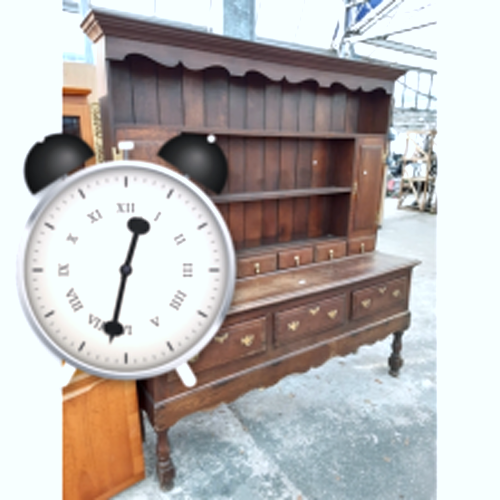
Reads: 12.32
